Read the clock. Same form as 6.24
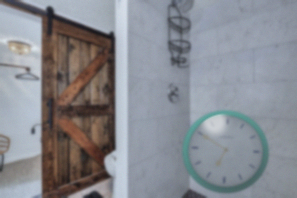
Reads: 6.50
